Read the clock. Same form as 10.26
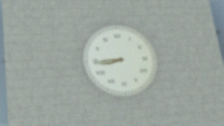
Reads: 8.44
